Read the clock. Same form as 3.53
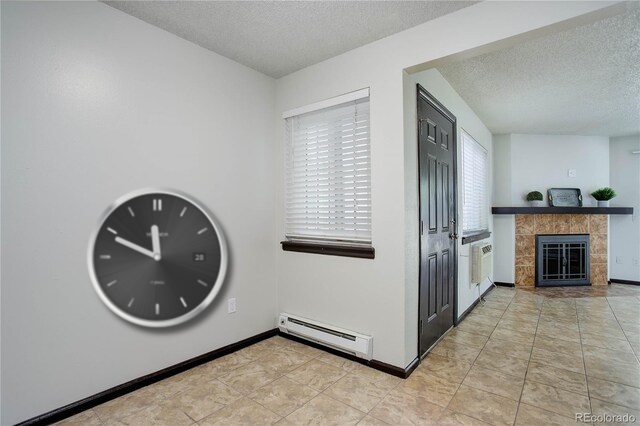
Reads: 11.49
